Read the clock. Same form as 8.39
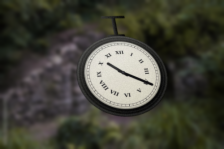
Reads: 10.20
